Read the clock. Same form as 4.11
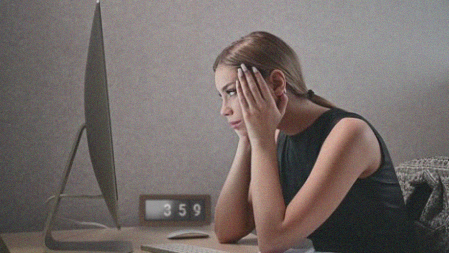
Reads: 3.59
